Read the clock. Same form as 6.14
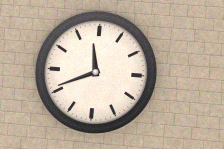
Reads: 11.41
